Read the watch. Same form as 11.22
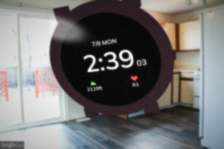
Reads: 2.39
